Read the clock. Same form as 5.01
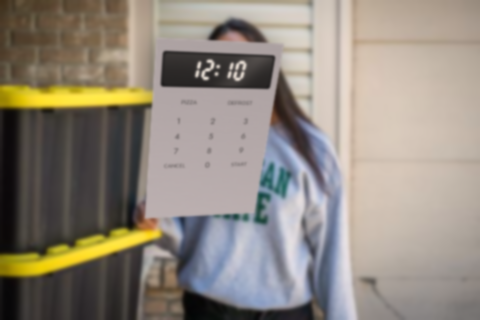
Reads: 12.10
